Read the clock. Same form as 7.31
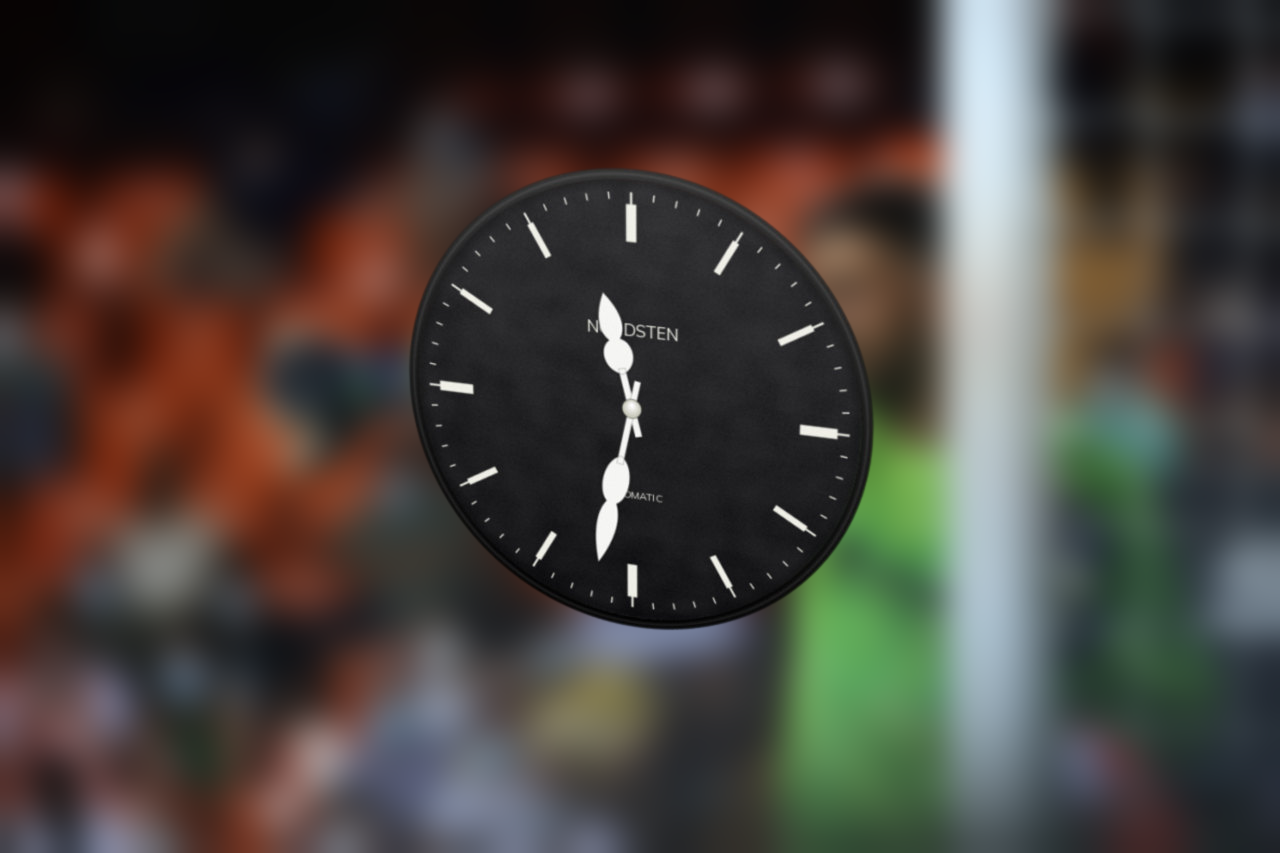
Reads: 11.32
